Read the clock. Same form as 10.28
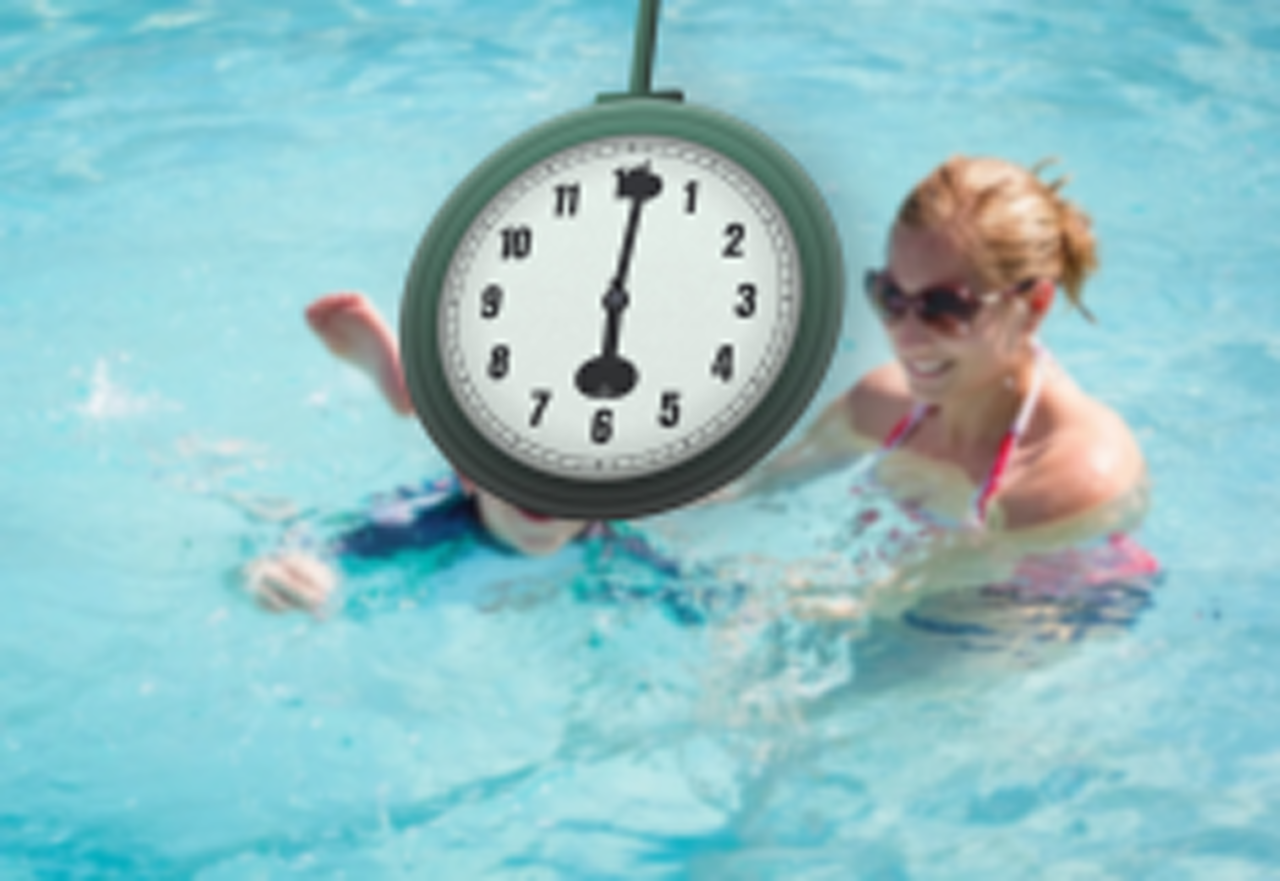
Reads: 6.01
